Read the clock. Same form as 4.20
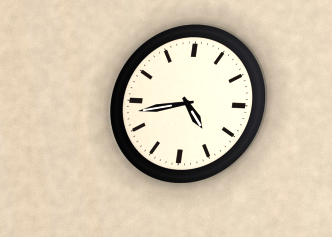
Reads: 4.43
